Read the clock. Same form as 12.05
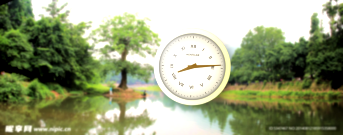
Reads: 8.14
